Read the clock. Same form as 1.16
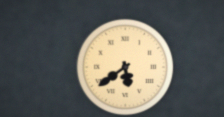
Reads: 5.39
